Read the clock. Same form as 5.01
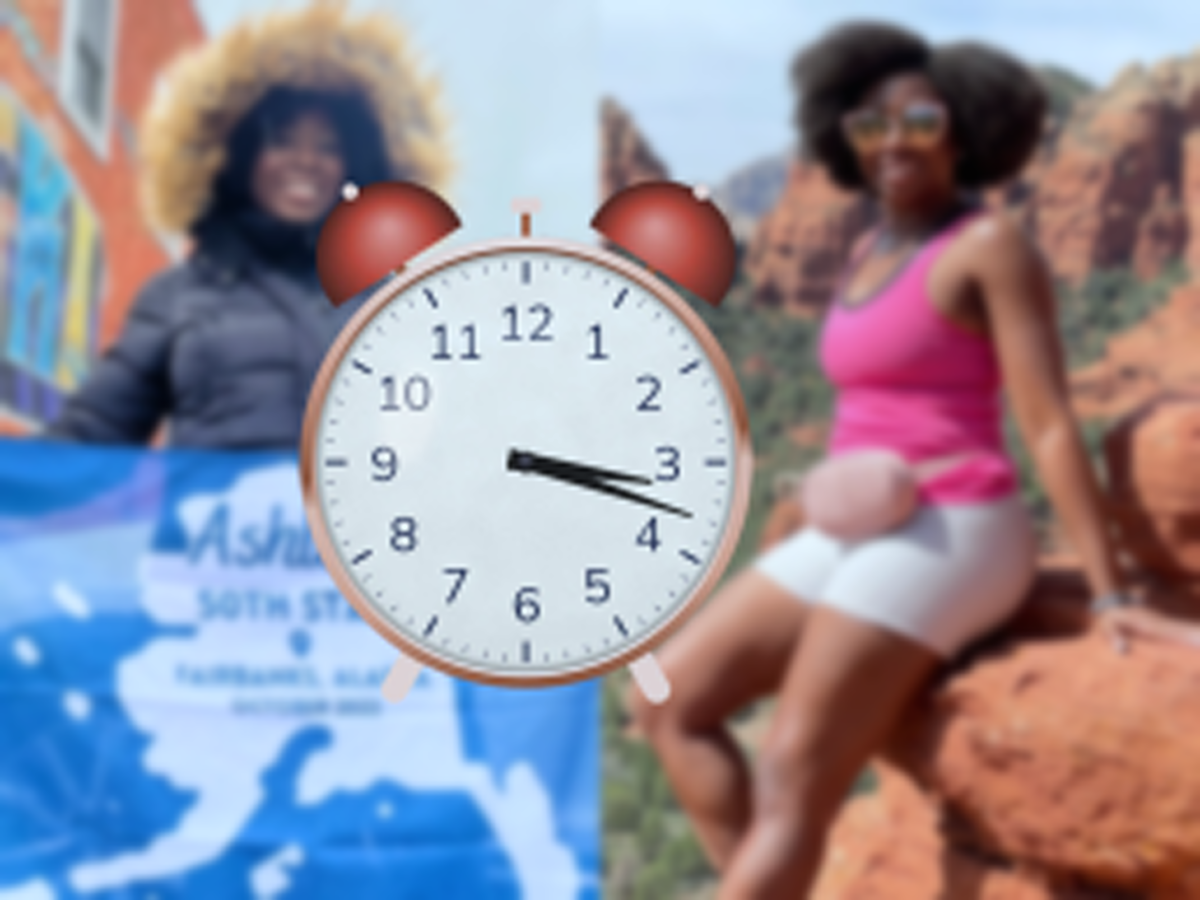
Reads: 3.18
